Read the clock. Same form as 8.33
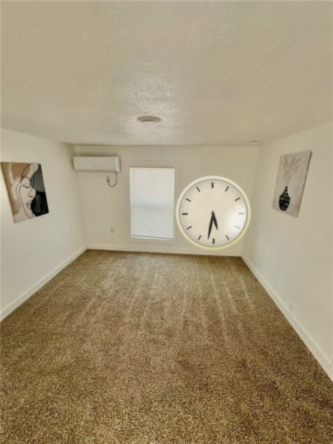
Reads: 5.32
